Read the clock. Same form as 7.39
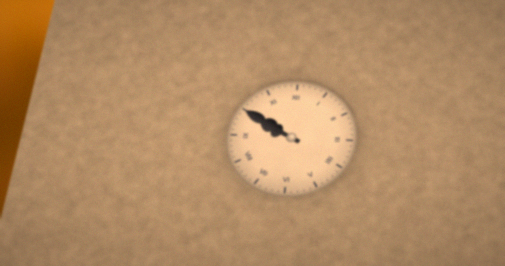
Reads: 9.50
